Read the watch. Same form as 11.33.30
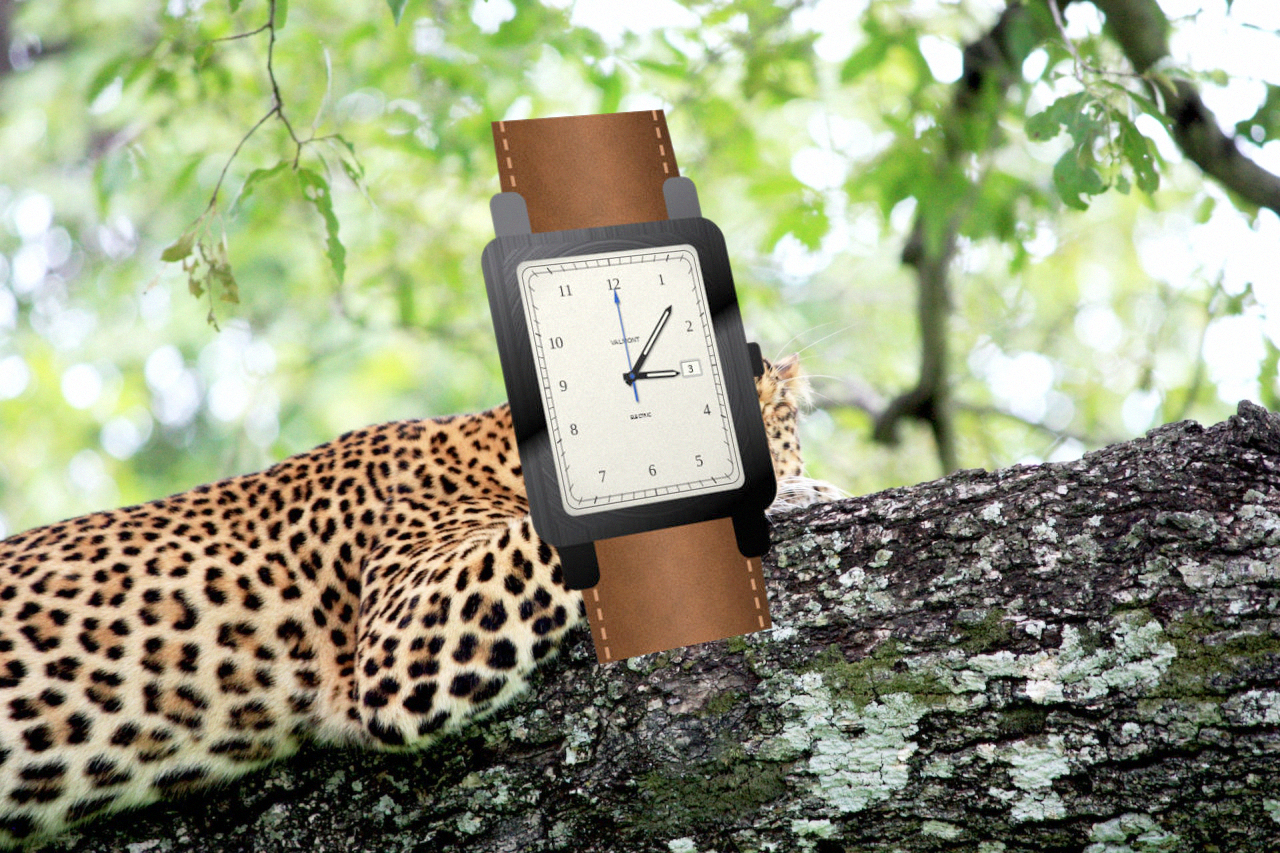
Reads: 3.07.00
